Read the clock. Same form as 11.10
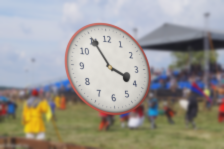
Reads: 3.55
